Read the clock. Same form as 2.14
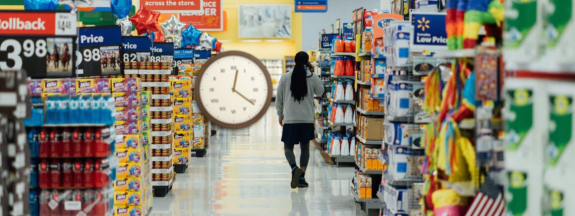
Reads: 12.21
